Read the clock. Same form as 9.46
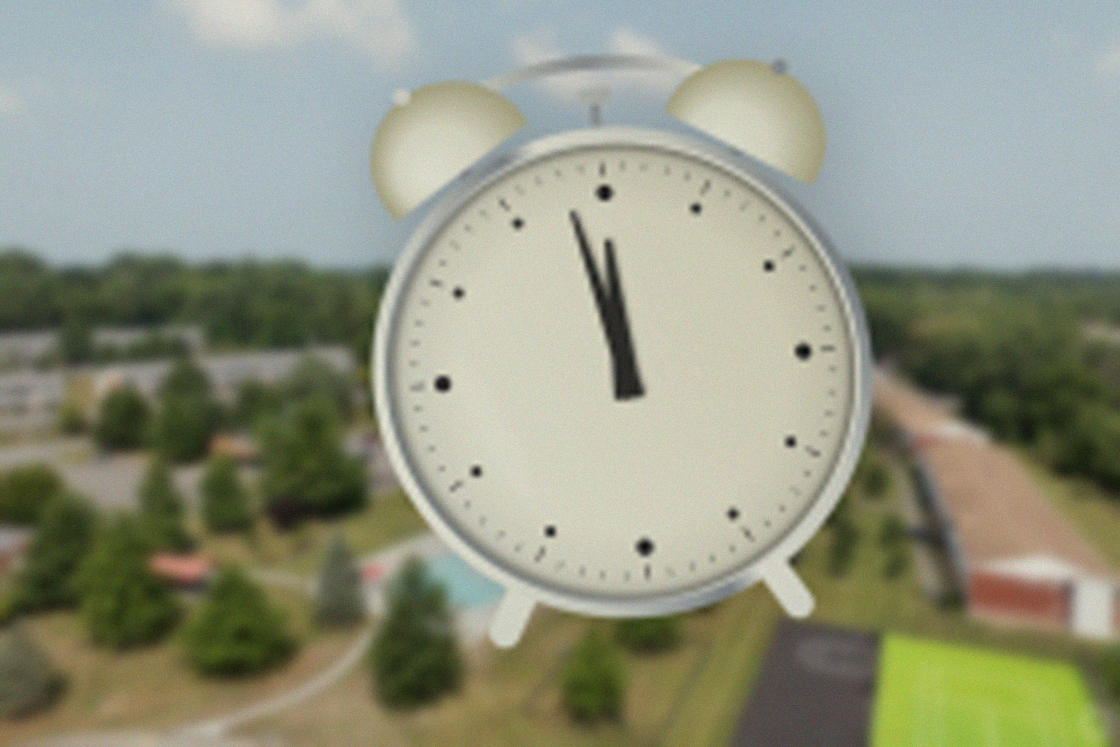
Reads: 11.58
